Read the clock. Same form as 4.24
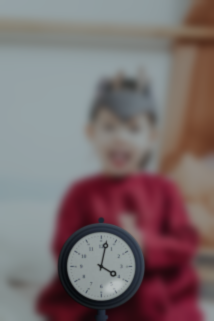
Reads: 4.02
